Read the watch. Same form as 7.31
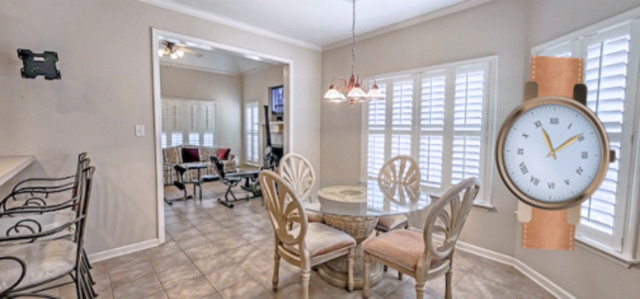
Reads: 11.09
